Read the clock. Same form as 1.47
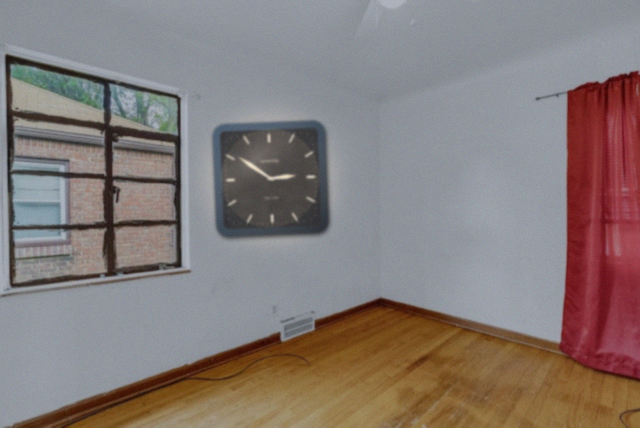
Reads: 2.51
